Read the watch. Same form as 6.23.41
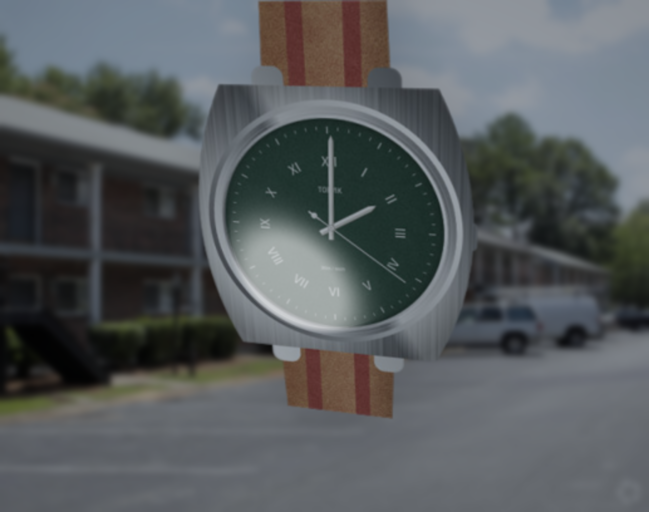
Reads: 2.00.21
